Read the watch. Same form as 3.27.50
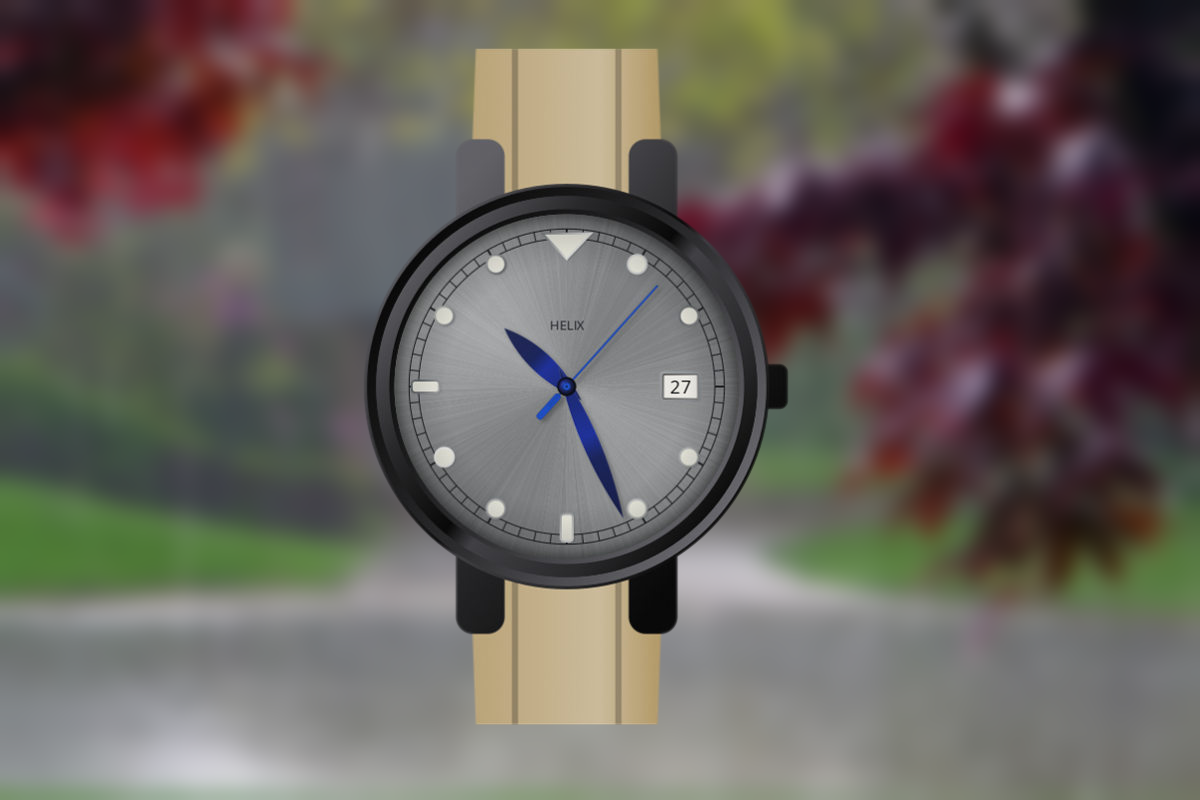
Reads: 10.26.07
